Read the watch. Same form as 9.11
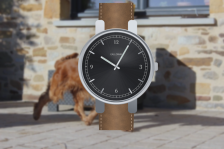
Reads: 10.05
